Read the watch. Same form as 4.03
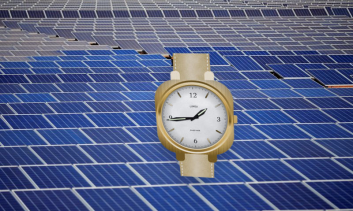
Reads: 1.44
